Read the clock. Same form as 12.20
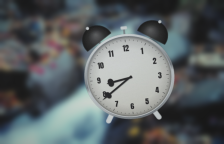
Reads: 8.39
